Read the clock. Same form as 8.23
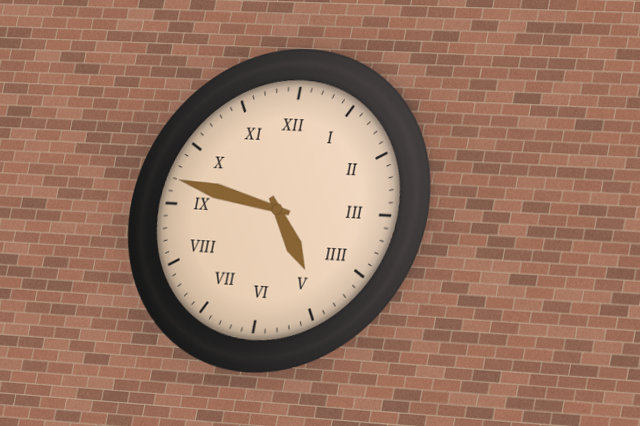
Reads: 4.47
